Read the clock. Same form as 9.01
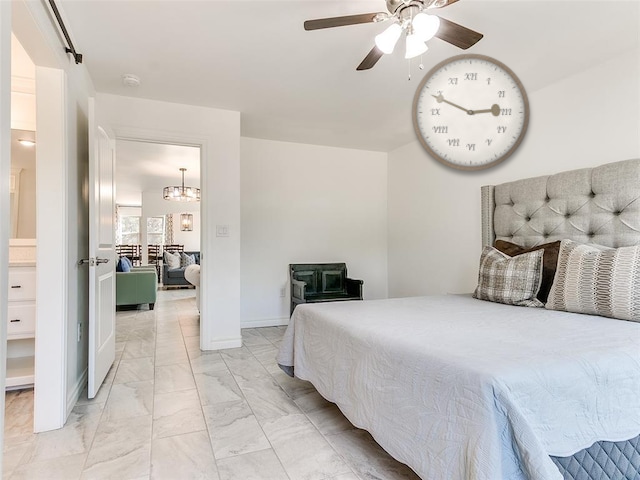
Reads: 2.49
